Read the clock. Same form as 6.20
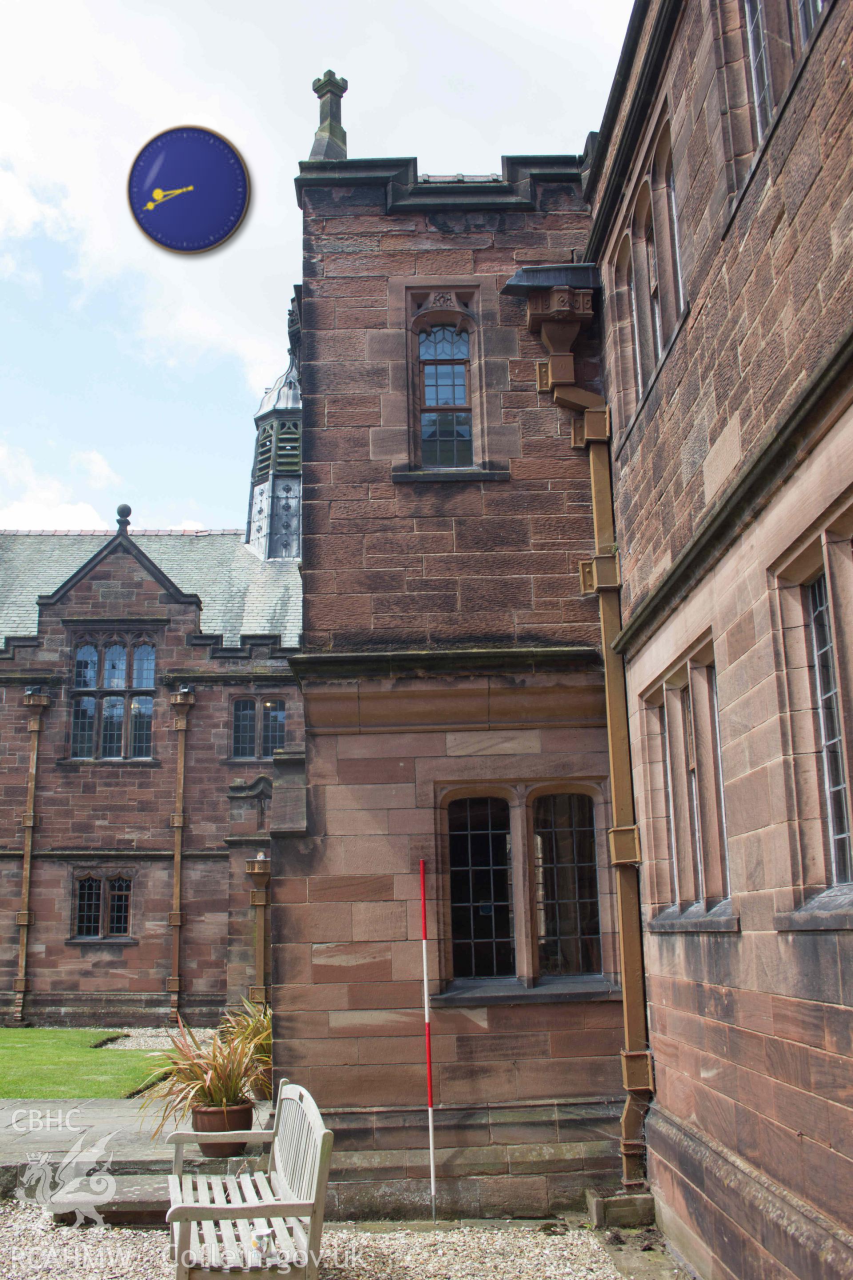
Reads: 8.41
